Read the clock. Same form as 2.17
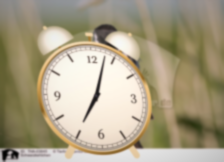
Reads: 7.03
